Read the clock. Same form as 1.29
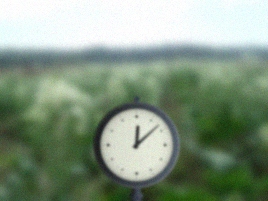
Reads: 12.08
